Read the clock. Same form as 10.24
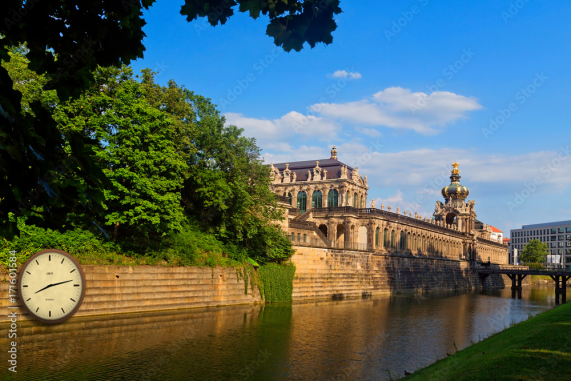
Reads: 8.13
